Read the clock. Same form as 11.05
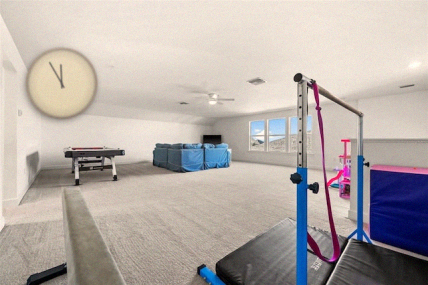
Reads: 11.55
